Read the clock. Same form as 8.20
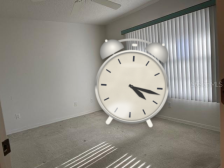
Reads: 4.17
